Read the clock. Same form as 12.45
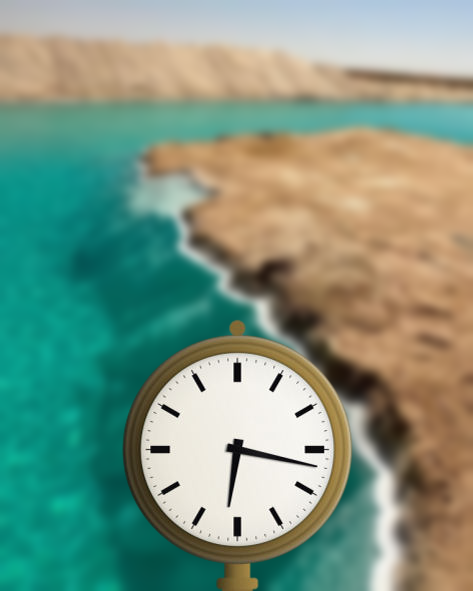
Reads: 6.17
